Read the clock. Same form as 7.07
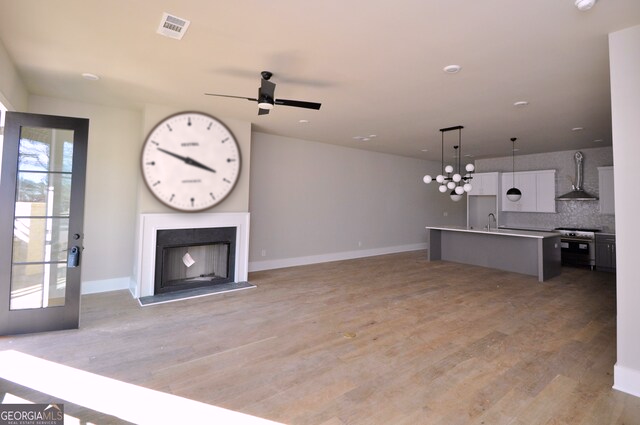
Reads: 3.49
